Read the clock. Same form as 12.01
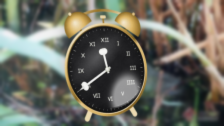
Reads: 11.40
